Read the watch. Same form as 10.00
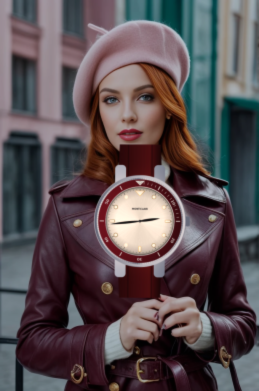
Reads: 2.44
